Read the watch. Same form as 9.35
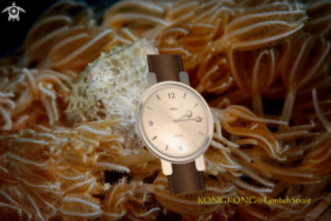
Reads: 2.15
